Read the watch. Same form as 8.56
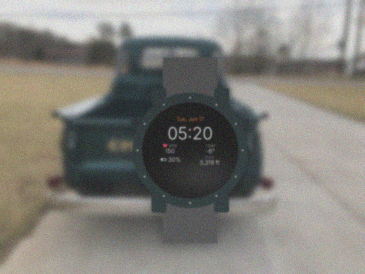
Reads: 5.20
